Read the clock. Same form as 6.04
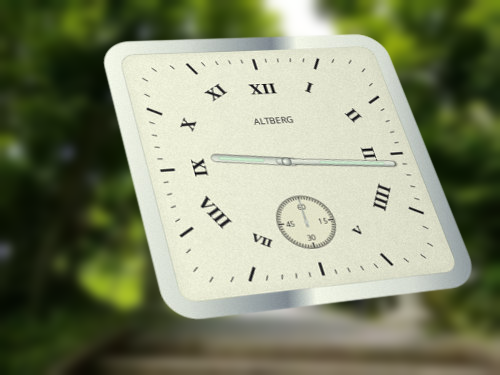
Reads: 9.16
